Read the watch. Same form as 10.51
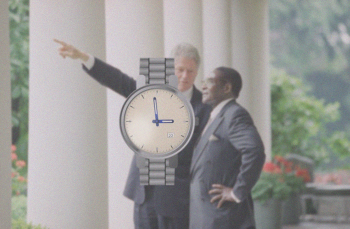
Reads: 2.59
